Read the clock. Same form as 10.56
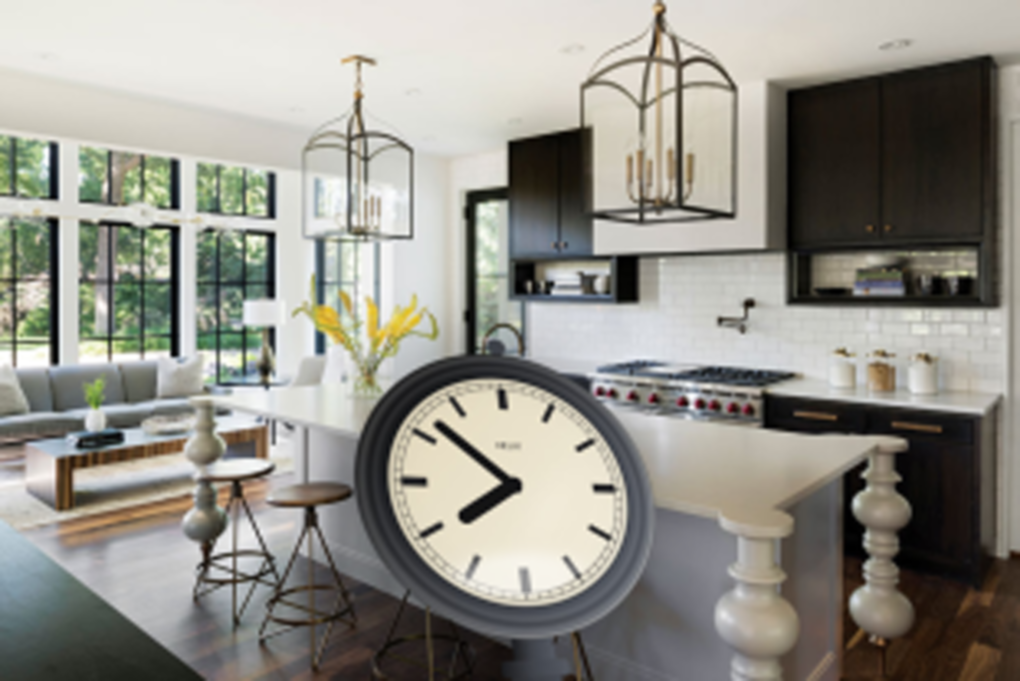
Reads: 7.52
